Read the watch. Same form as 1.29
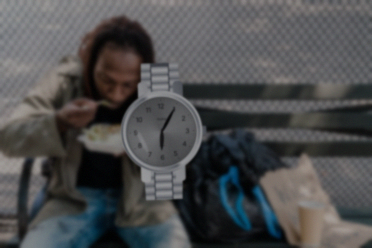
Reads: 6.05
